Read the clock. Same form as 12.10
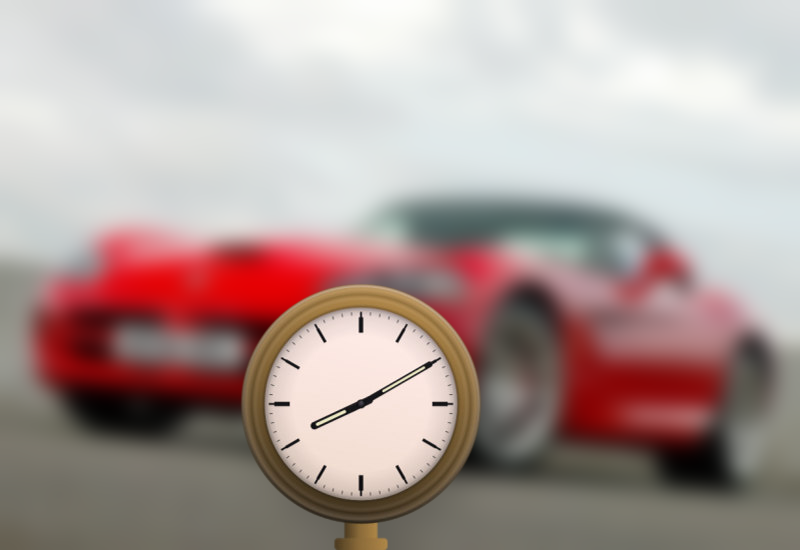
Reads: 8.10
